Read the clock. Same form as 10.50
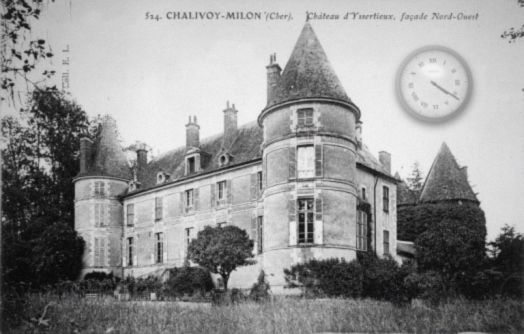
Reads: 4.21
